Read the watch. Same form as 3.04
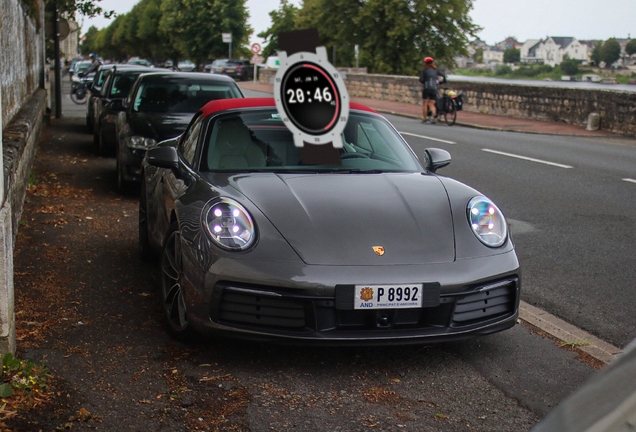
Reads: 20.46
